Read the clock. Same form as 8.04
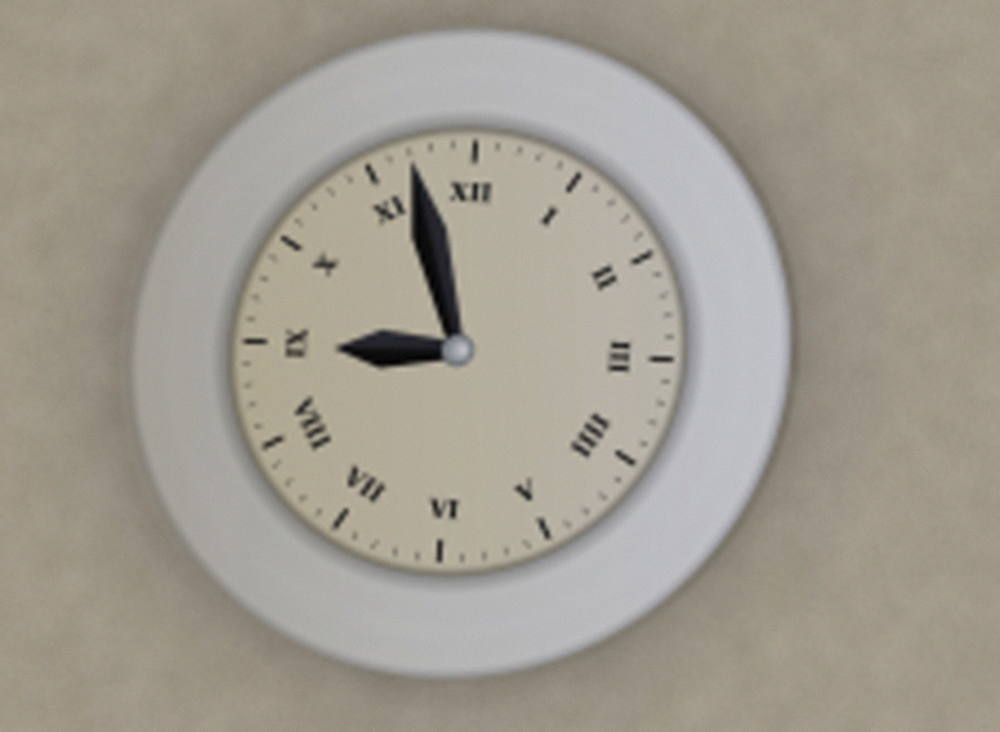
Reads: 8.57
